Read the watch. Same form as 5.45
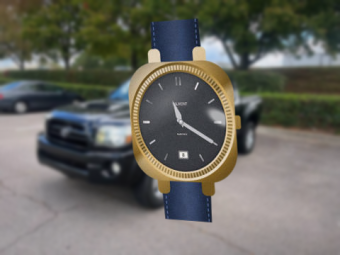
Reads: 11.20
